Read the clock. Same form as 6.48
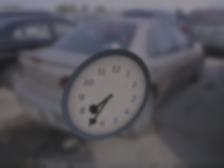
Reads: 7.34
